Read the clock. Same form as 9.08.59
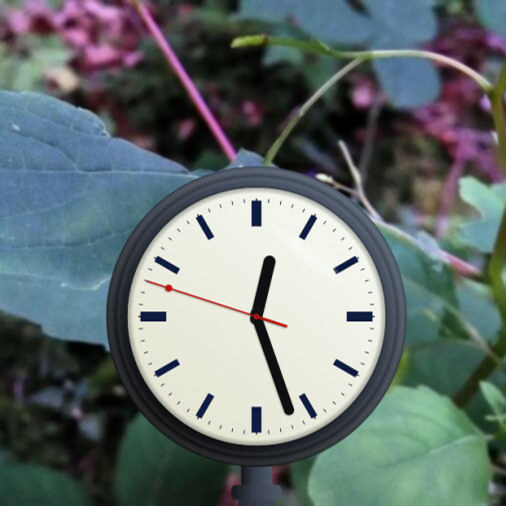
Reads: 12.26.48
